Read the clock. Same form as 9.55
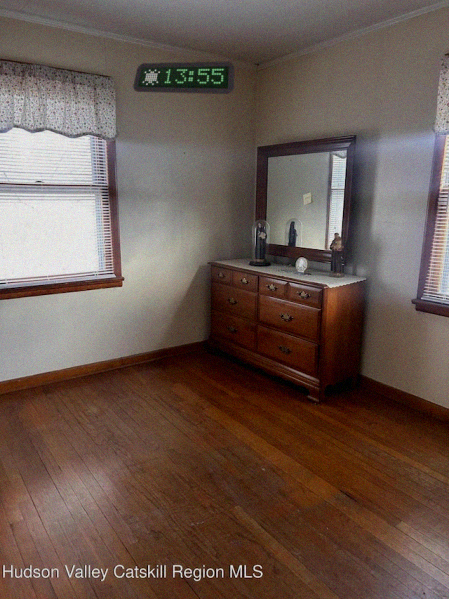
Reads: 13.55
